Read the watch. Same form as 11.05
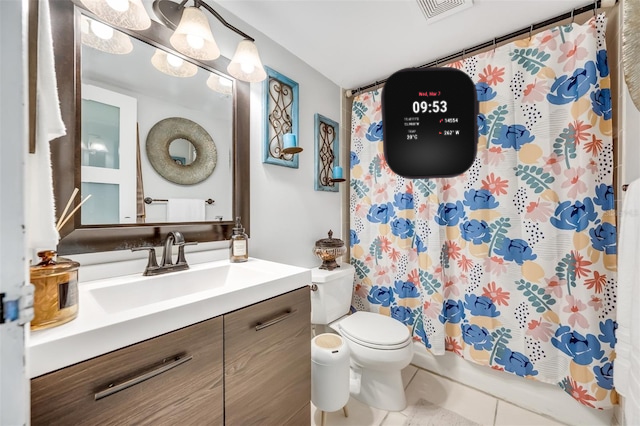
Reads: 9.53
